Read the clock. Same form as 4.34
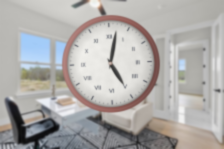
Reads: 5.02
